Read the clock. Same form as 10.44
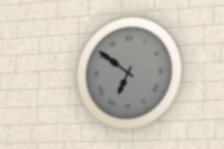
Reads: 6.51
